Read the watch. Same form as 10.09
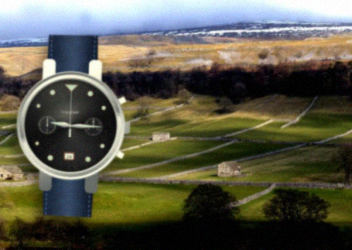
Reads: 9.15
